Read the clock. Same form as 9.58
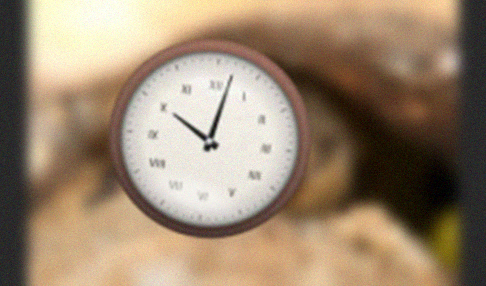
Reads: 10.02
